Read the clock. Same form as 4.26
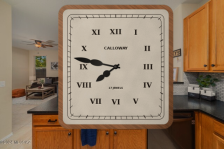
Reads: 7.47
